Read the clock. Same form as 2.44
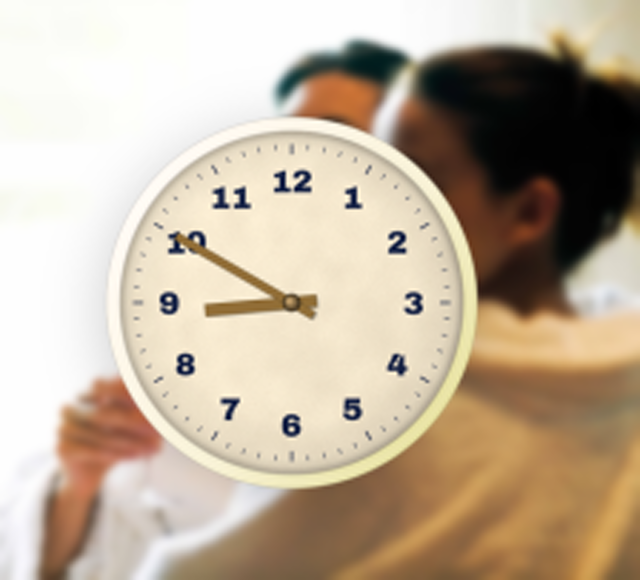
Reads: 8.50
